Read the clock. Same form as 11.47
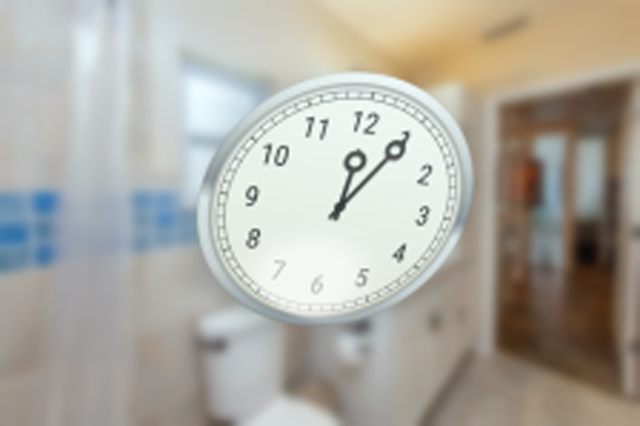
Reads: 12.05
